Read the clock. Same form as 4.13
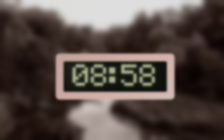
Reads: 8.58
